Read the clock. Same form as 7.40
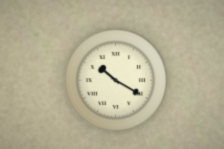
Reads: 10.20
